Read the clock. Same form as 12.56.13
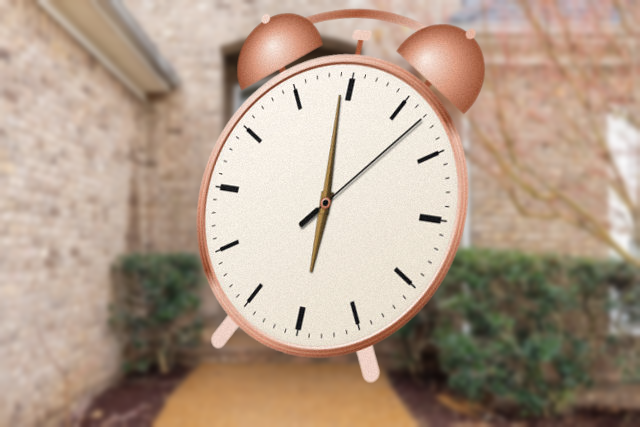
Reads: 5.59.07
